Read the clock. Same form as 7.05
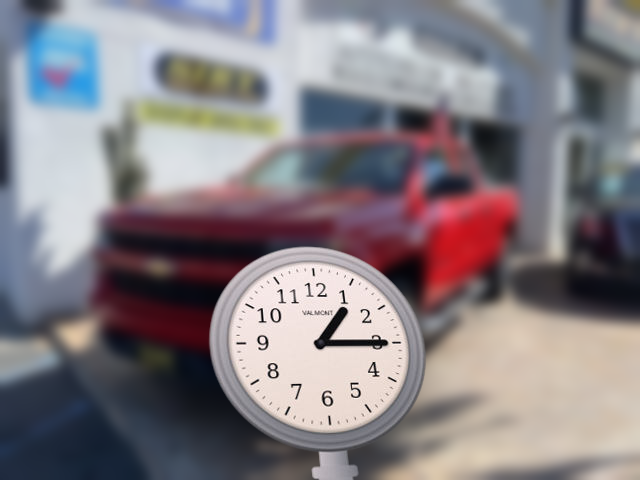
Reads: 1.15
